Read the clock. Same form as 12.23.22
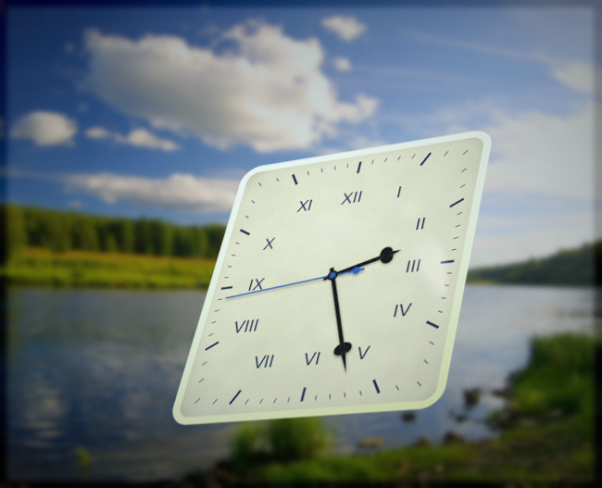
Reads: 2.26.44
